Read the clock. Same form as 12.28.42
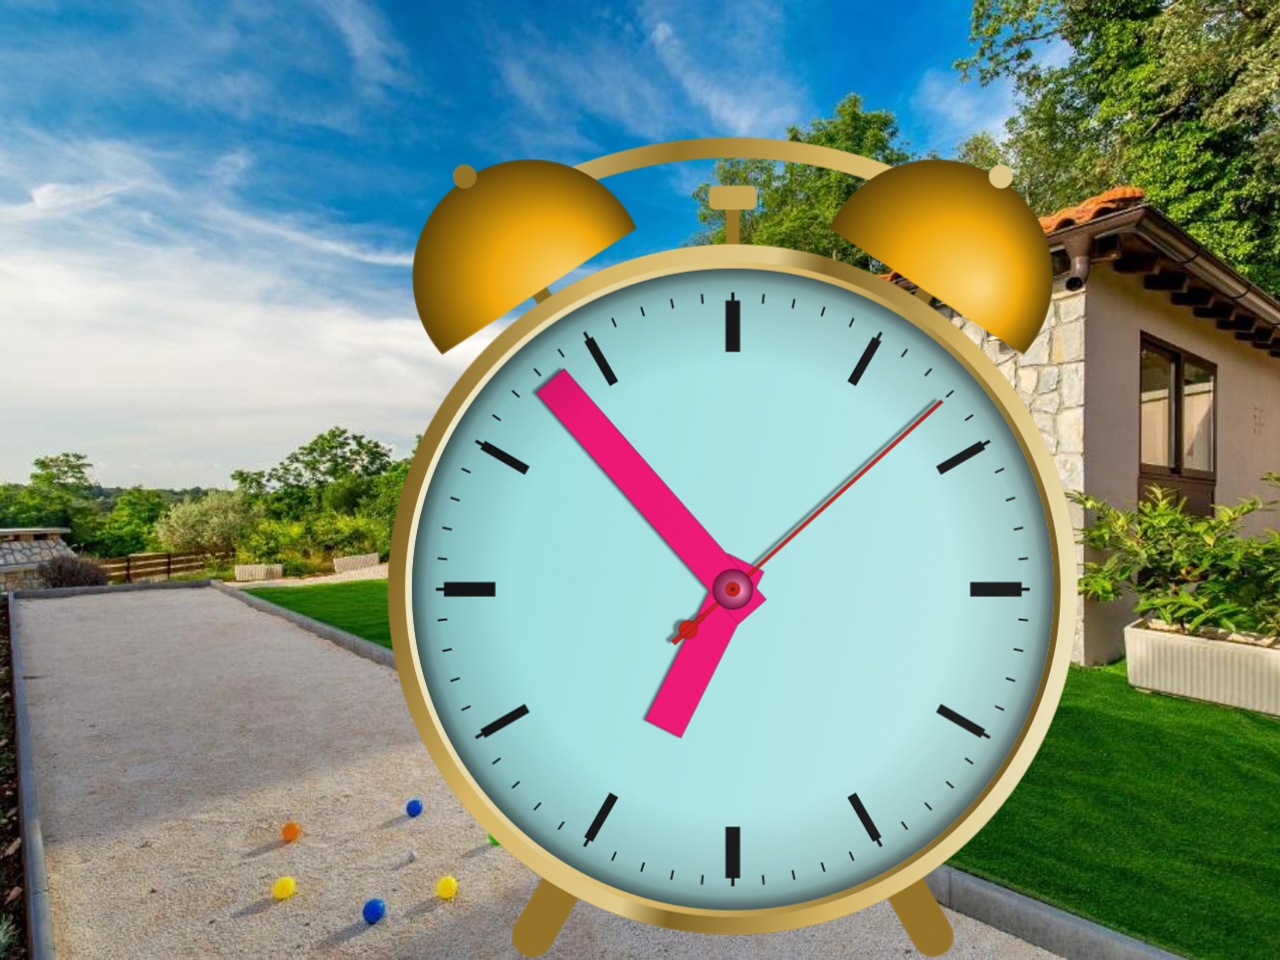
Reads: 6.53.08
